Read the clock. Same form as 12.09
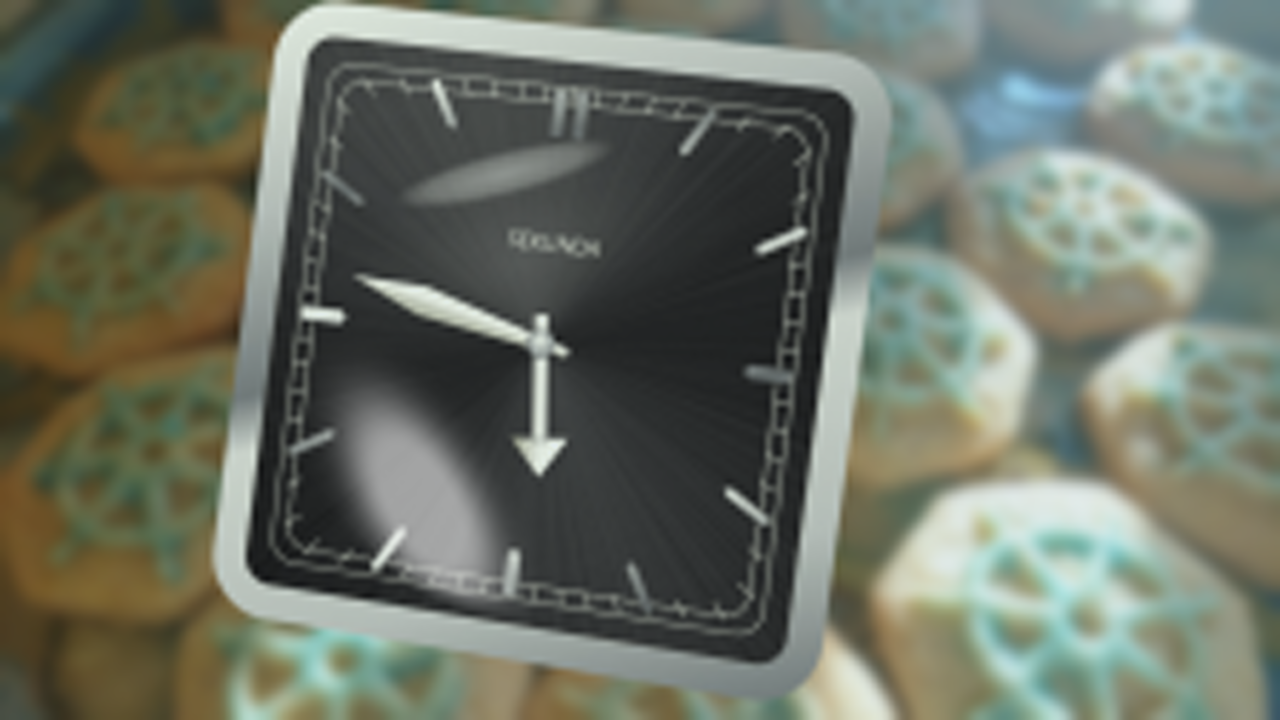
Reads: 5.47
